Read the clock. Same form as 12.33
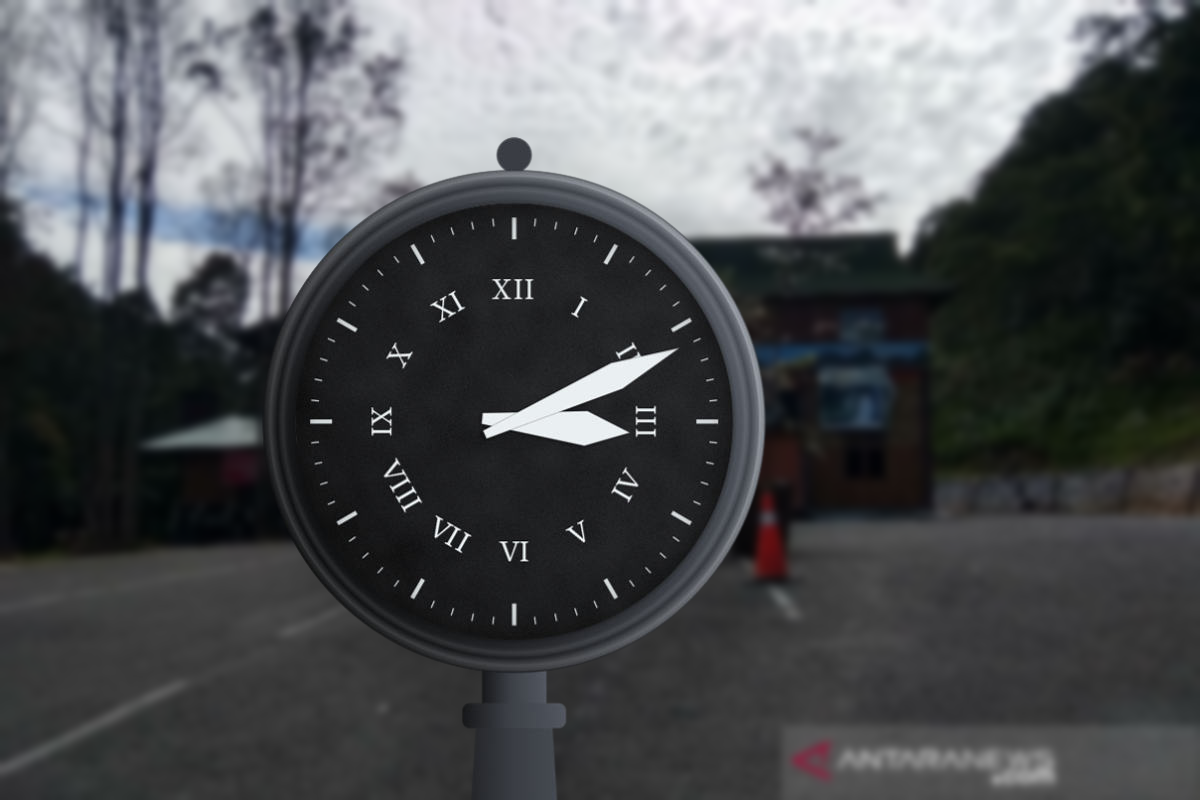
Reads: 3.11
